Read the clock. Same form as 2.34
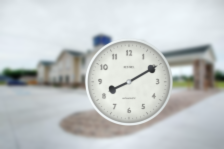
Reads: 8.10
